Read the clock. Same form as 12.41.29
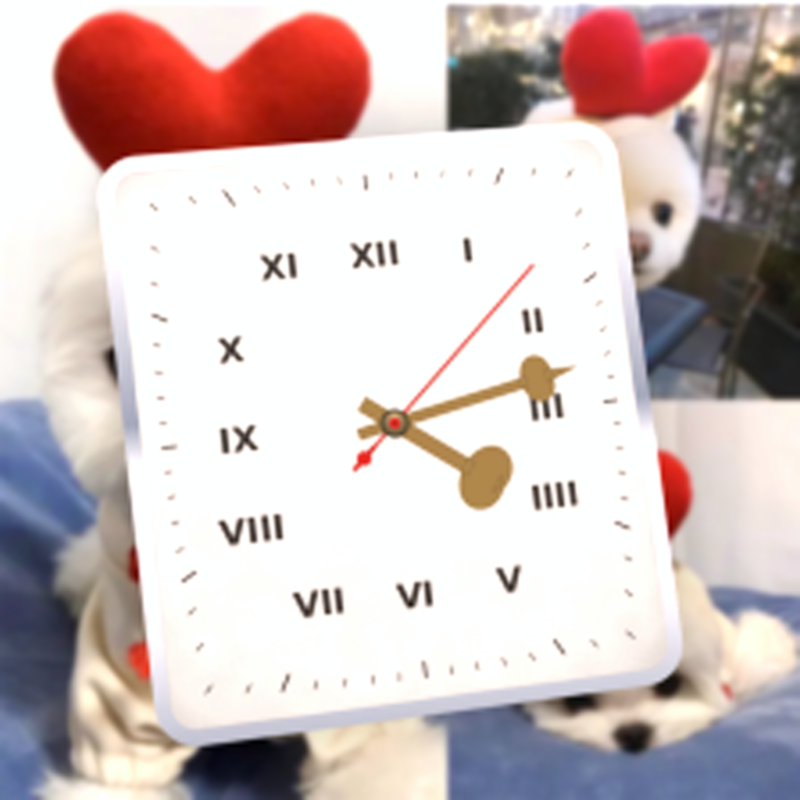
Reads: 4.13.08
